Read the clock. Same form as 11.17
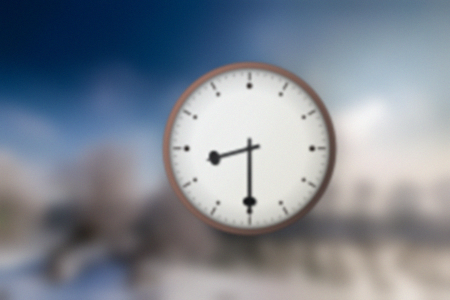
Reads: 8.30
